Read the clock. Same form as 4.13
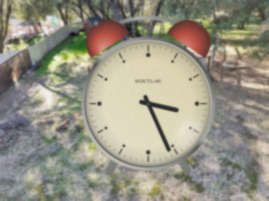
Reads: 3.26
